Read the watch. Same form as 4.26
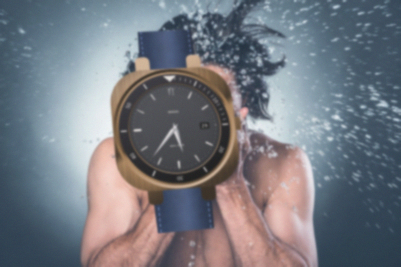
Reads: 5.37
